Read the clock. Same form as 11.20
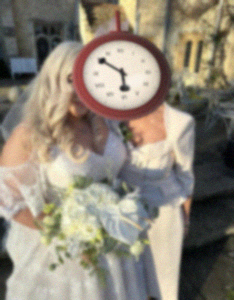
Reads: 5.51
